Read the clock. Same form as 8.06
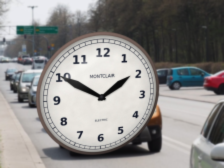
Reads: 1.50
